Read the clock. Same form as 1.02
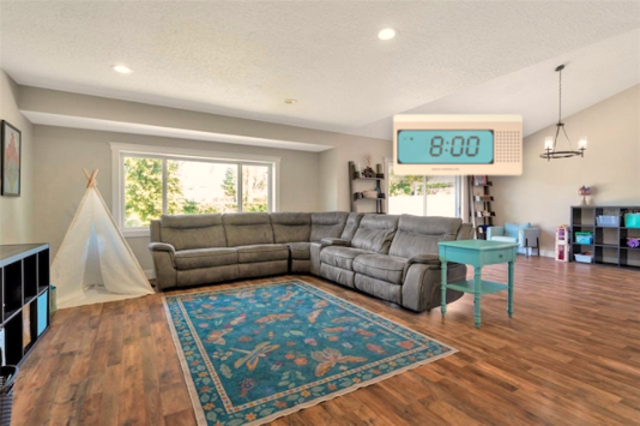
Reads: 8.00
